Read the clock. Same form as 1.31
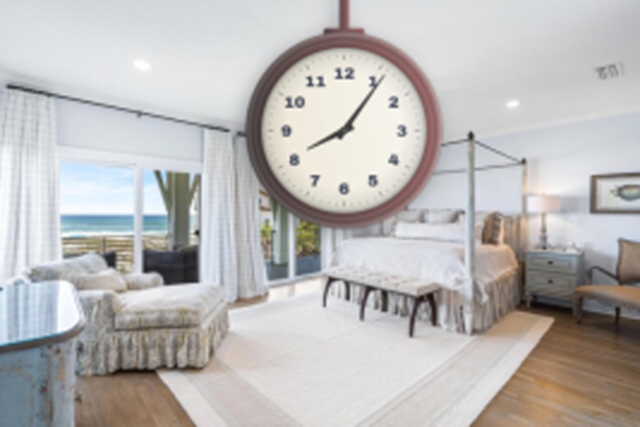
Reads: 8.06
